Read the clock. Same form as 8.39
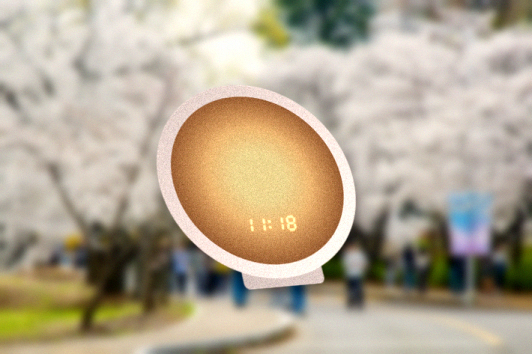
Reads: 11.18
